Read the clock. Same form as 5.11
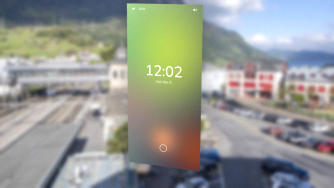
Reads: 12.02
